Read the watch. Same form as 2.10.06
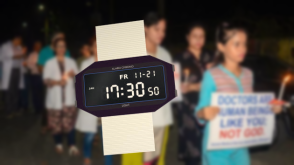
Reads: 17.30.50
